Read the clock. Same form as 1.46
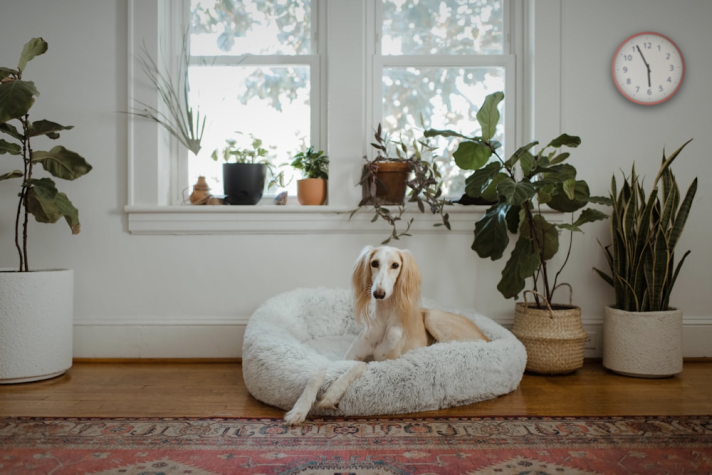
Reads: 5.56
